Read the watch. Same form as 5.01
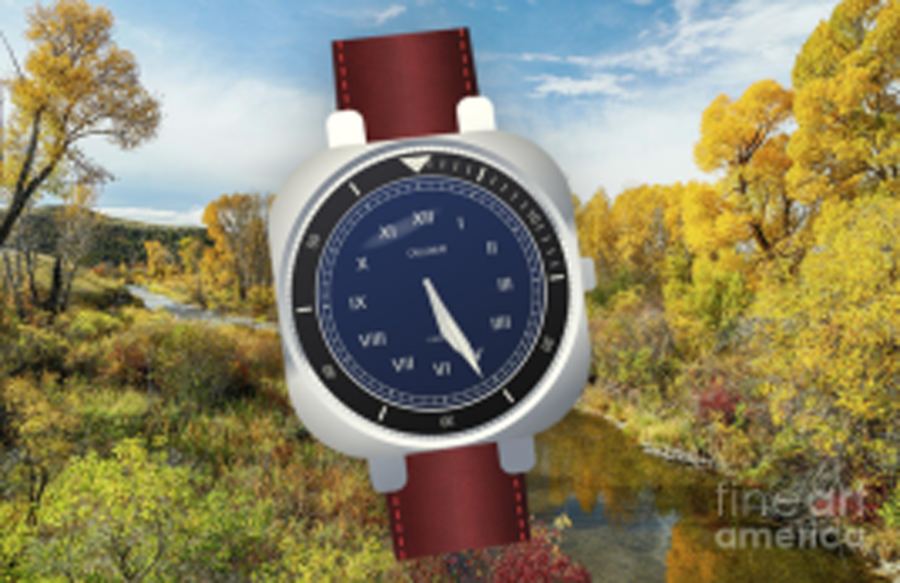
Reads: 5.26
